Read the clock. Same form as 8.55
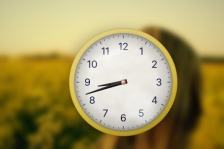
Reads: 8.42
